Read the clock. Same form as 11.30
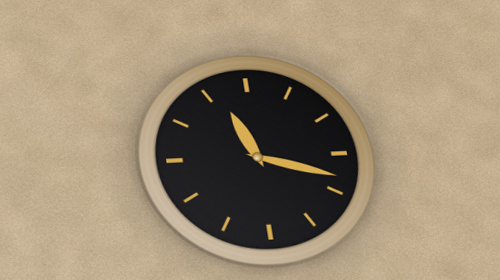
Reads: 11.18
